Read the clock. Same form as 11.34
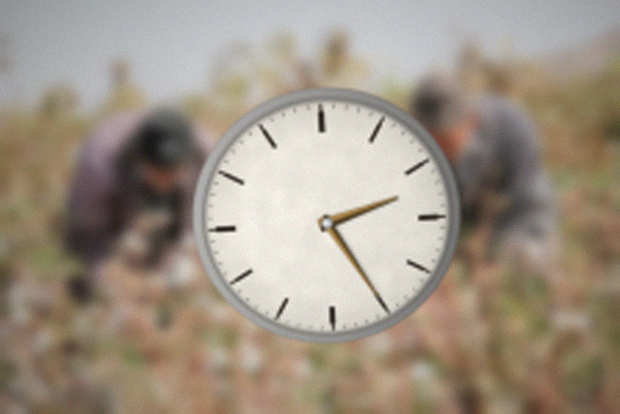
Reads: 2.25
